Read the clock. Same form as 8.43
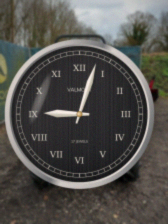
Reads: 9.03
